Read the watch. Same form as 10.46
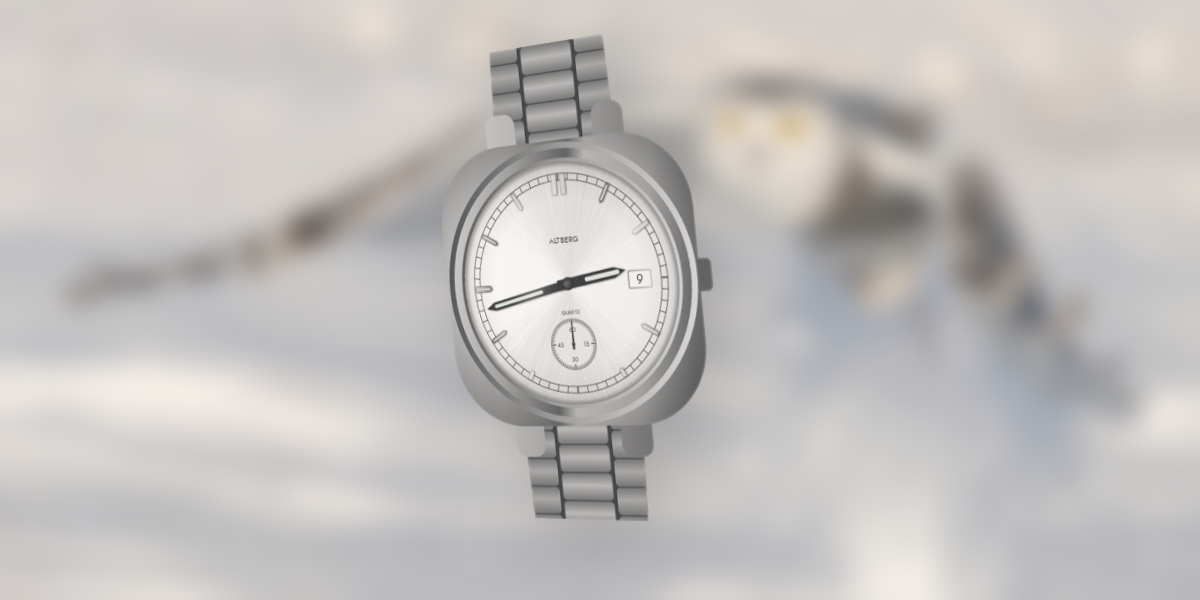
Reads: 2.43
